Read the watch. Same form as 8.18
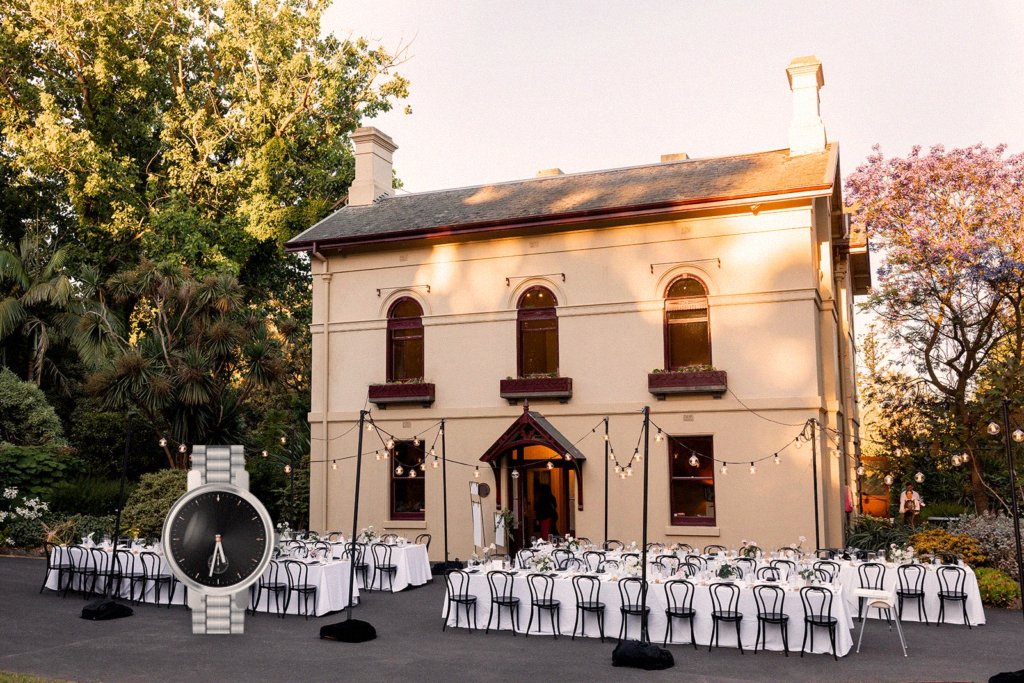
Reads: 5.32
